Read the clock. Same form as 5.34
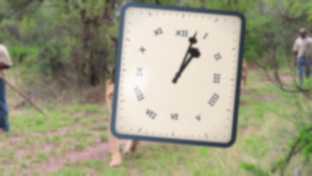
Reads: 1.03
